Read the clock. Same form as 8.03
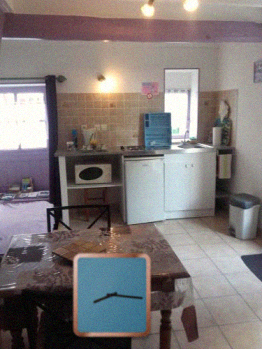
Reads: 8.16
